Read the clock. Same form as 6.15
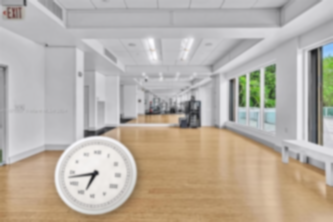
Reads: 6.43
